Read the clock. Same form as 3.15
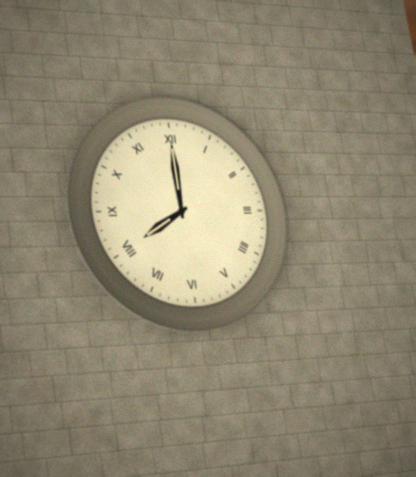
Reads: 8.00
